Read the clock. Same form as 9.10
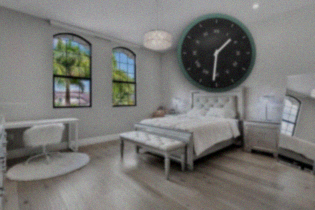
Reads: 1.31
